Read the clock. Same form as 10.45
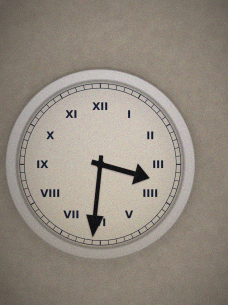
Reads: 3.31
